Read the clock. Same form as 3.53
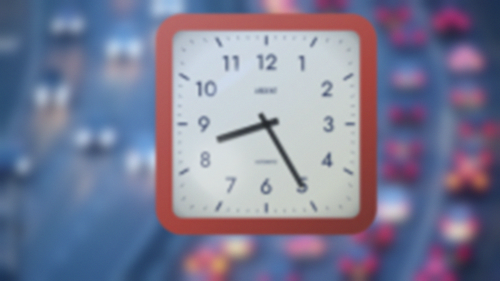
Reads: 8.25
